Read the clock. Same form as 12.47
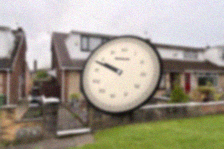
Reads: 9.48
